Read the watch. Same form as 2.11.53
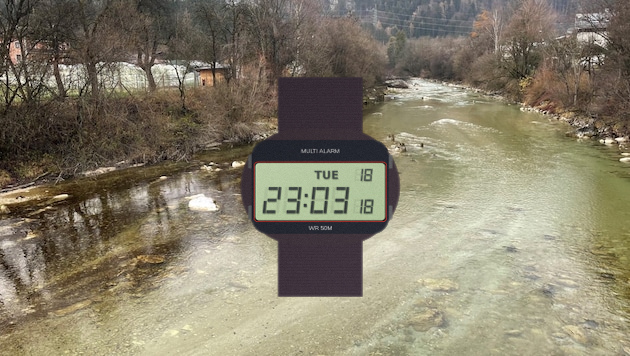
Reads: 23.03.18
